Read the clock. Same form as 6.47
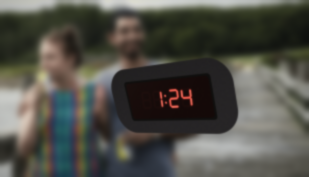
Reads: 1.24
